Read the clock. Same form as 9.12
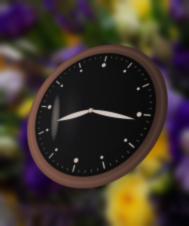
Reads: 8.16
